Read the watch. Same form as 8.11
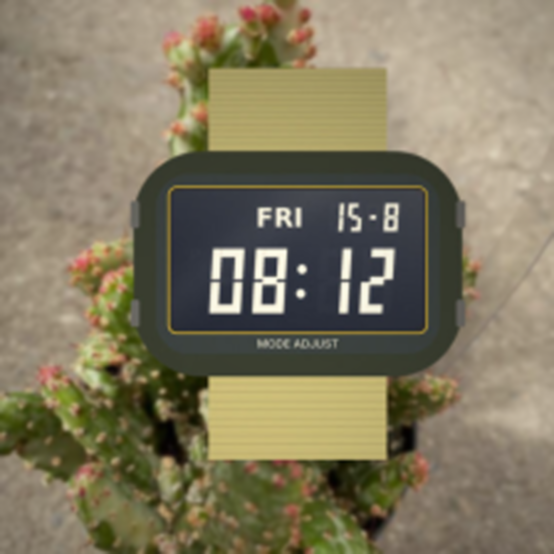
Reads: 8.12
